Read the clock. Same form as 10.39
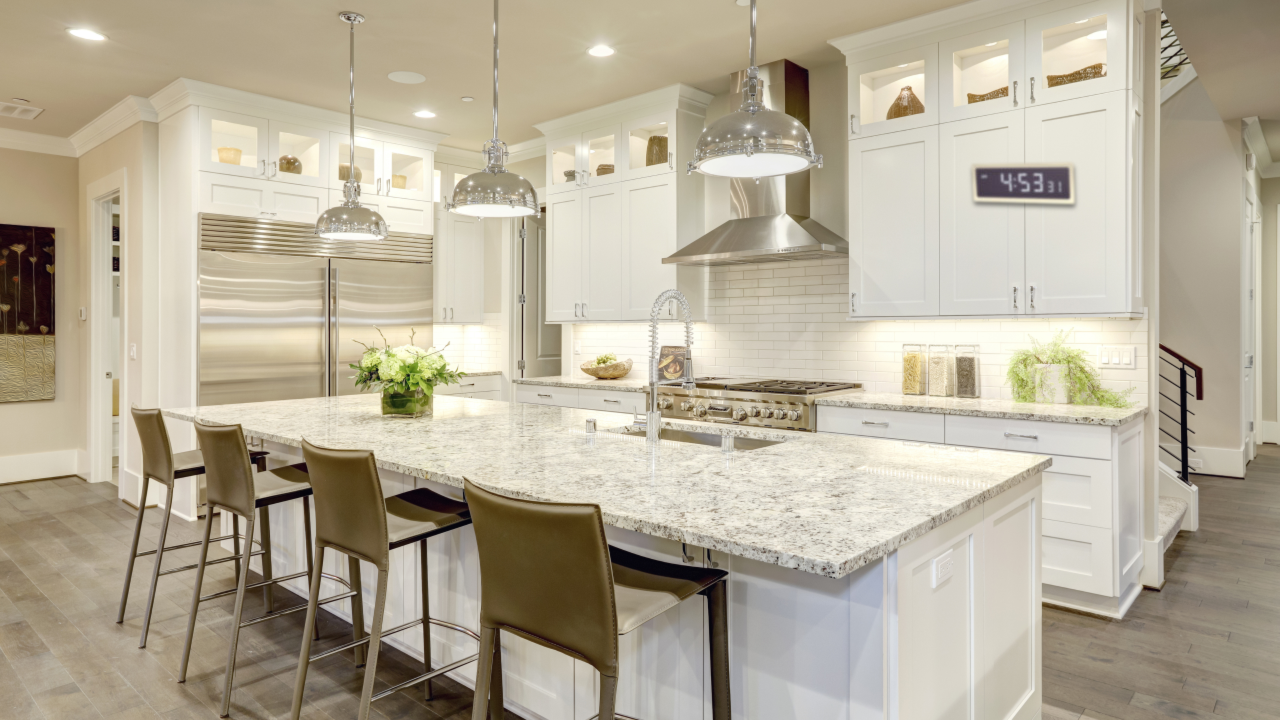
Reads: 4.53
